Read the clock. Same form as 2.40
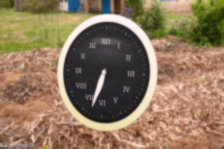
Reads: 6.33
